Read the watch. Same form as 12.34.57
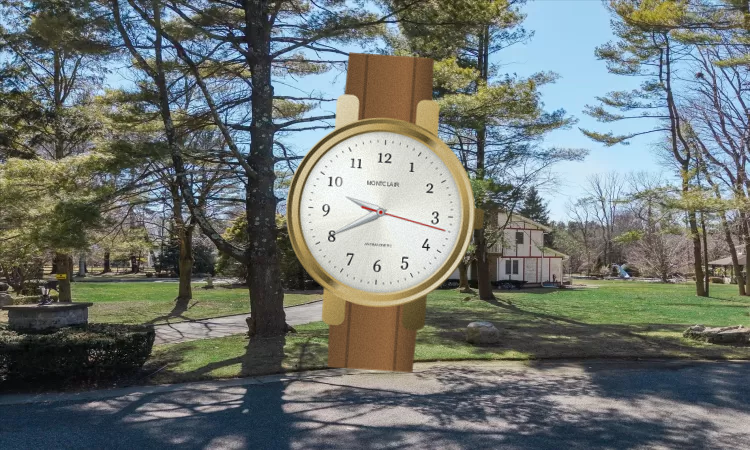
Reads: 9.40.17
